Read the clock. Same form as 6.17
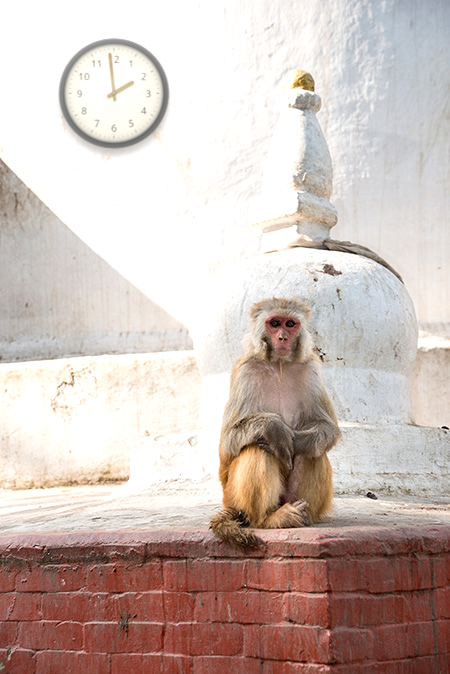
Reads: 1.59
